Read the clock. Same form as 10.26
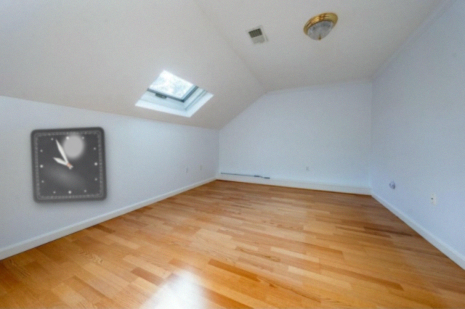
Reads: 9.56
